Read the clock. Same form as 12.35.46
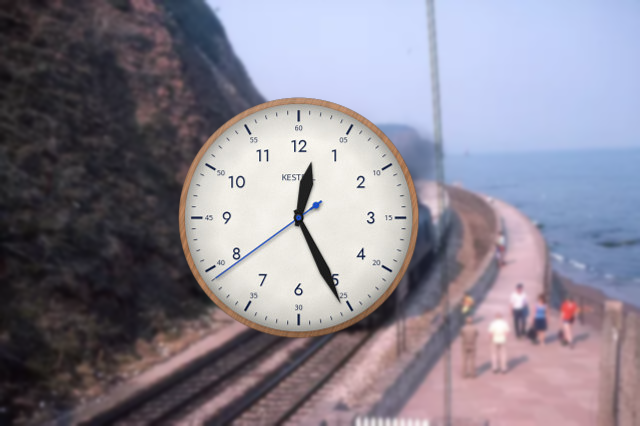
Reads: 12.25.39
